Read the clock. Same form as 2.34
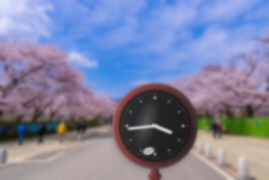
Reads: 3.44
